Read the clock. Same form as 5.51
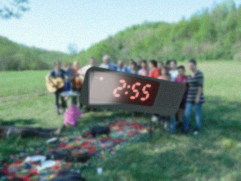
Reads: 2.55
